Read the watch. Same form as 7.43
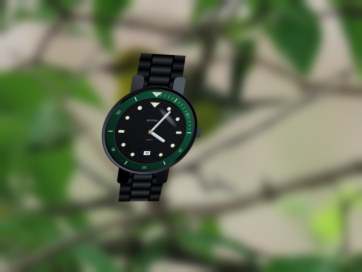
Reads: 4.06
